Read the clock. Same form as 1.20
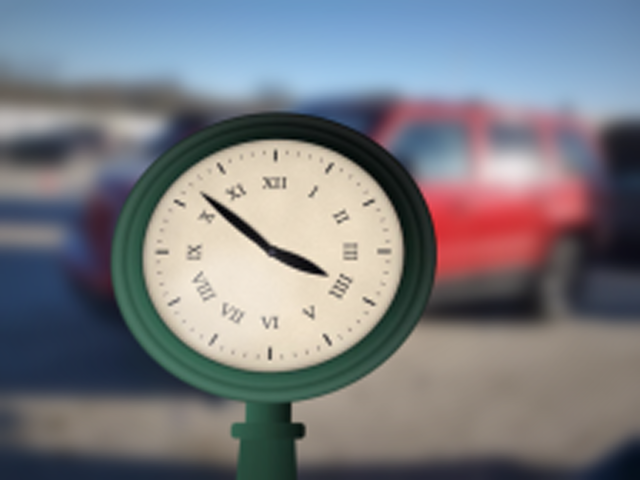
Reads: 3.52
